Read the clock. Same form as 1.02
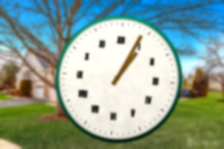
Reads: 1.04
